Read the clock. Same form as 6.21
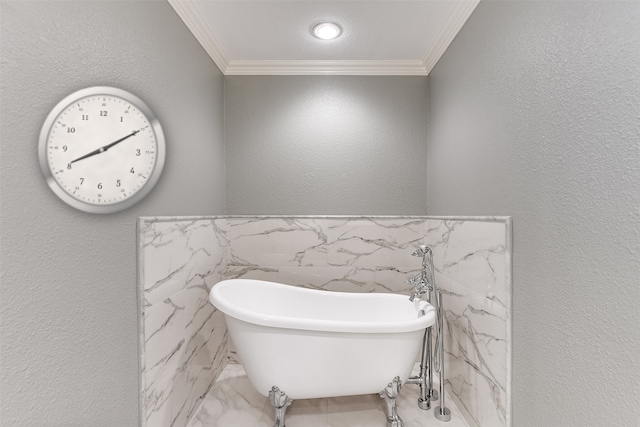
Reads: 8.10
